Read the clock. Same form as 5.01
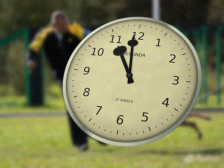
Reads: 10.59
